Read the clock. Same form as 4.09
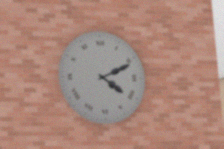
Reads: 4.11
